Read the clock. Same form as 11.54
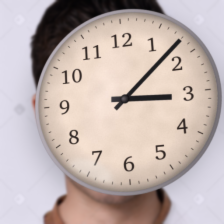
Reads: 3.08
